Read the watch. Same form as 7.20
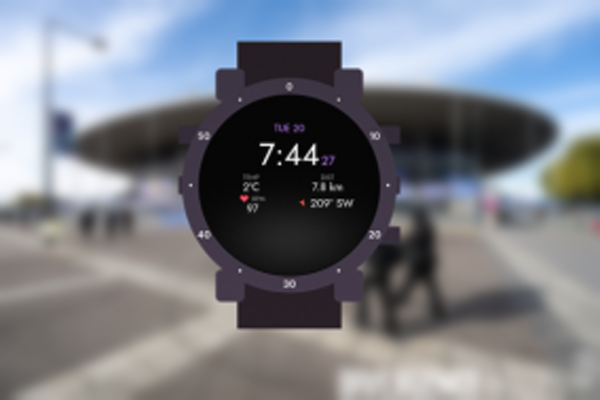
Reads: 7.44
